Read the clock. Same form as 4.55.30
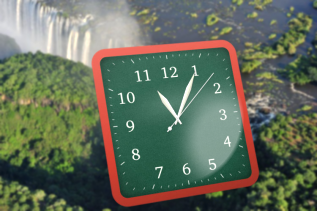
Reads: 11.05.08
